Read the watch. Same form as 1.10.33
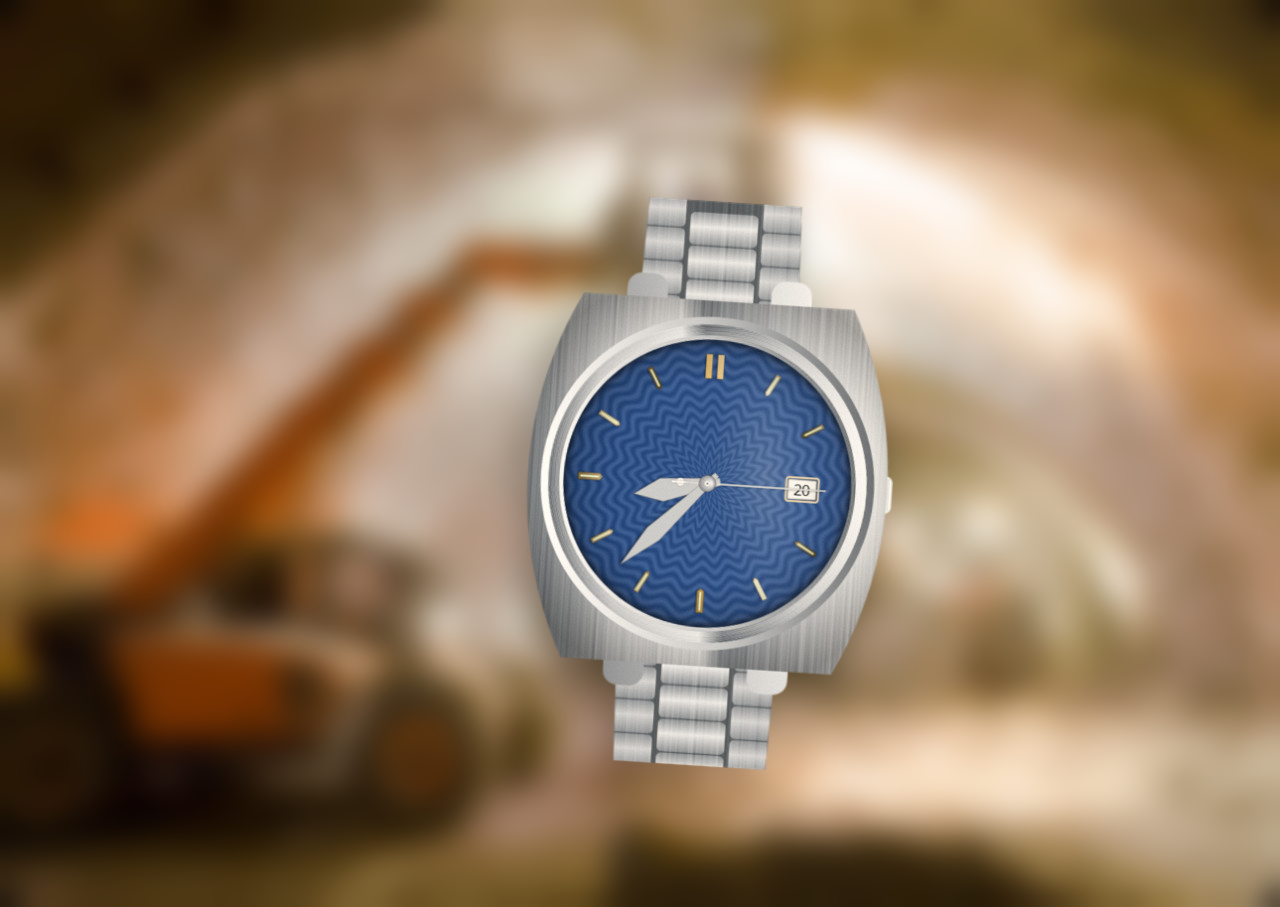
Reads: 8.37.15
